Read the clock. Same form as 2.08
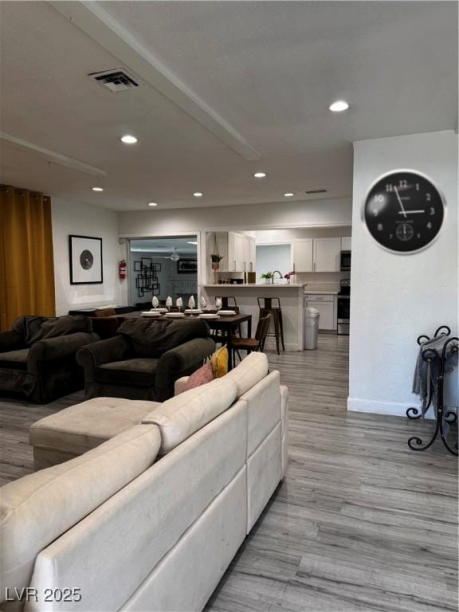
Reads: 2.57
